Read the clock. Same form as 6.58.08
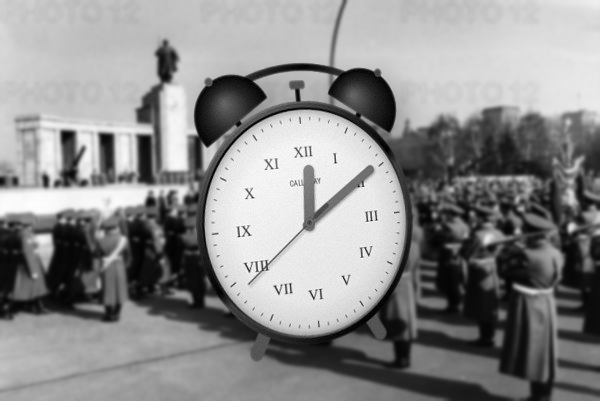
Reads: 12.09.39
